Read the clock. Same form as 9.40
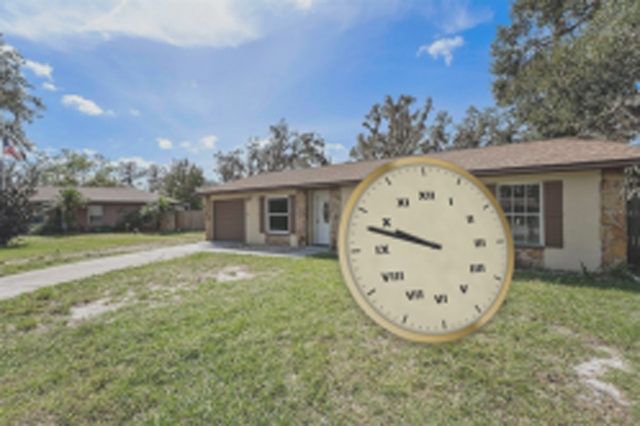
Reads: 9.48
